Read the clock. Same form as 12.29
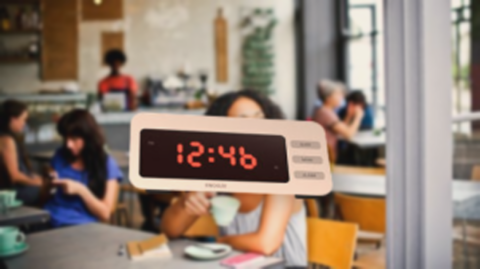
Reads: 12.46
